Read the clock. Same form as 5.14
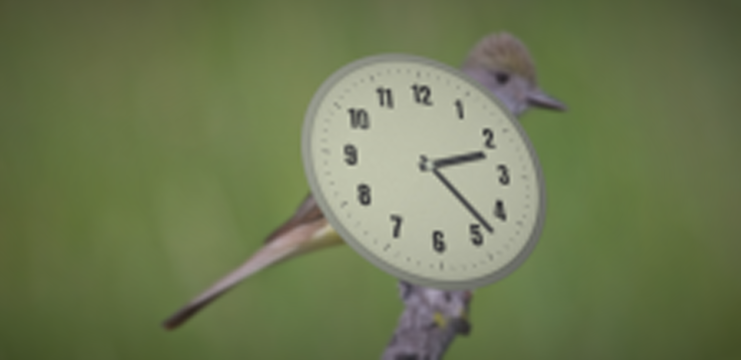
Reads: 2.23
